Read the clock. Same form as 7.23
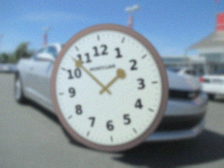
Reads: 1.53
